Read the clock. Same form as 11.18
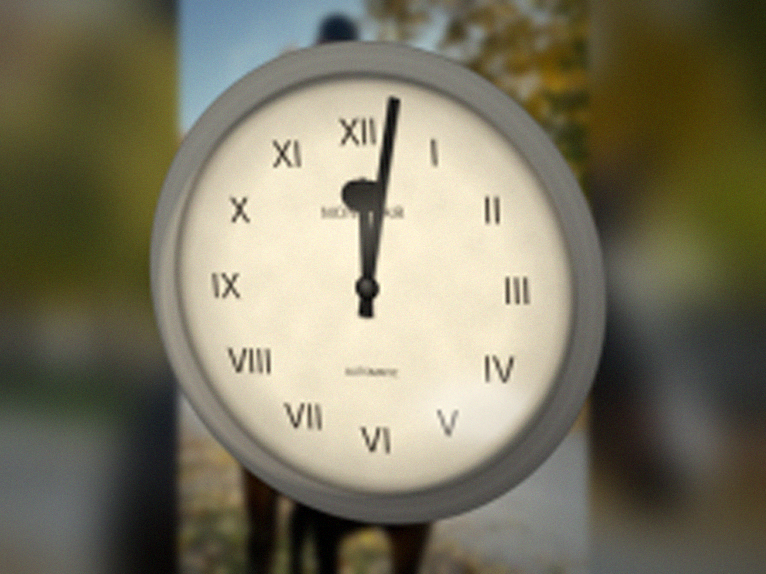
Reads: 12.02
